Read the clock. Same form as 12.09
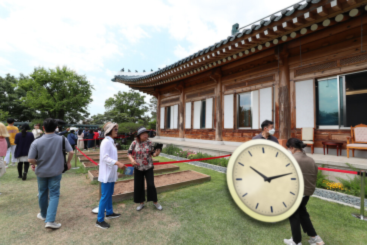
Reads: 10.13
